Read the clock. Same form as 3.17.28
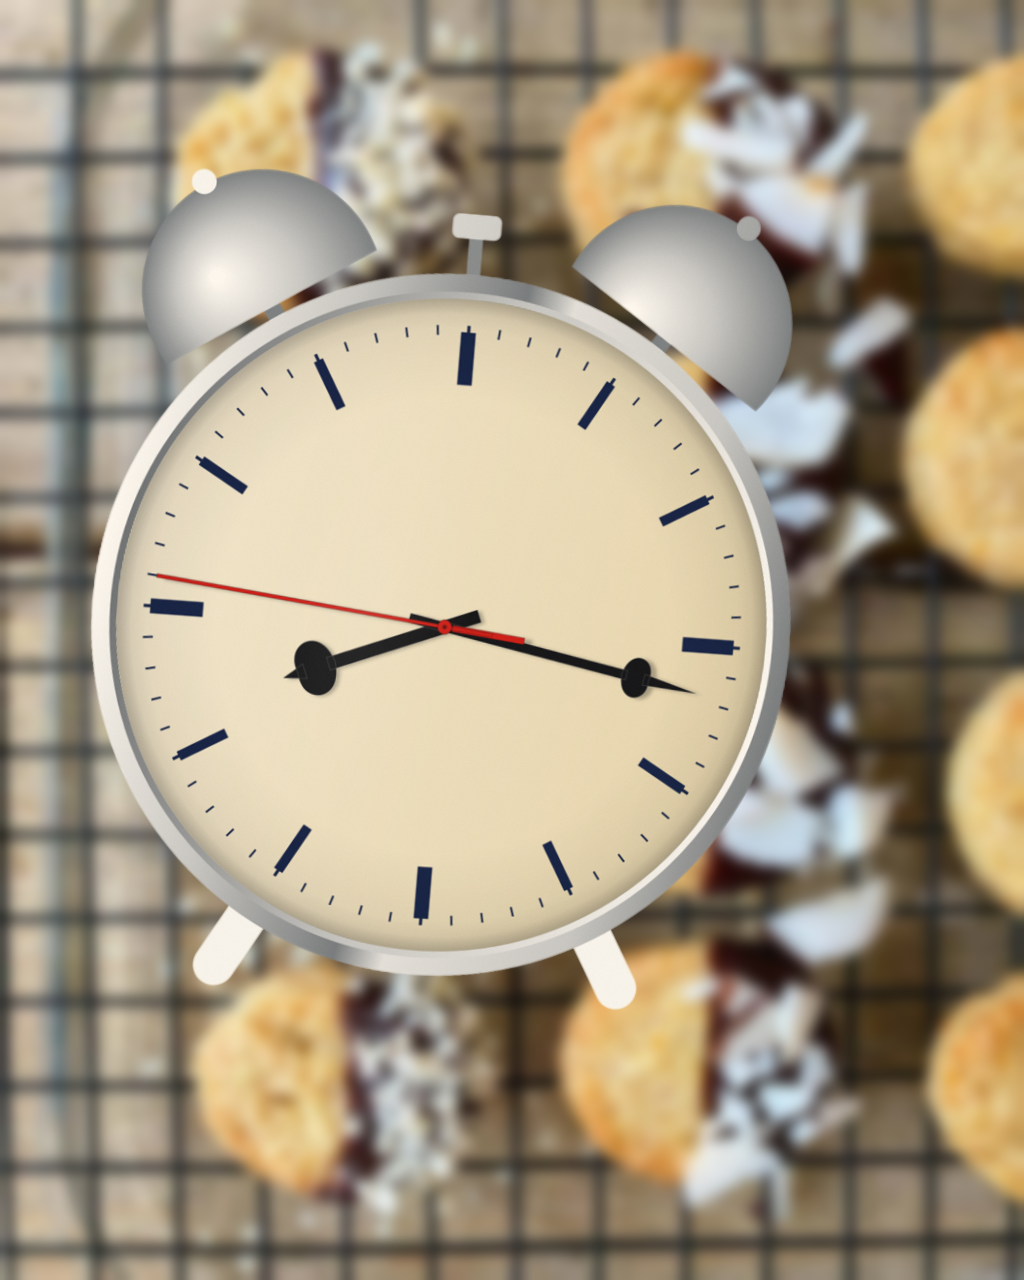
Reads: 8.16.46
